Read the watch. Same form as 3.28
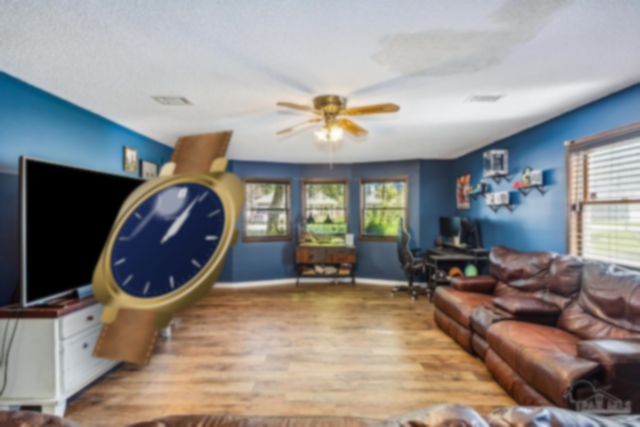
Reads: 1.04
